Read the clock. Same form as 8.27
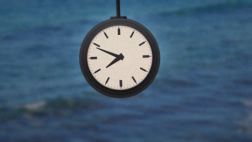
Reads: 7.49
